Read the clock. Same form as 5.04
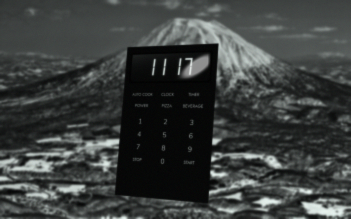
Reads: 11.17
